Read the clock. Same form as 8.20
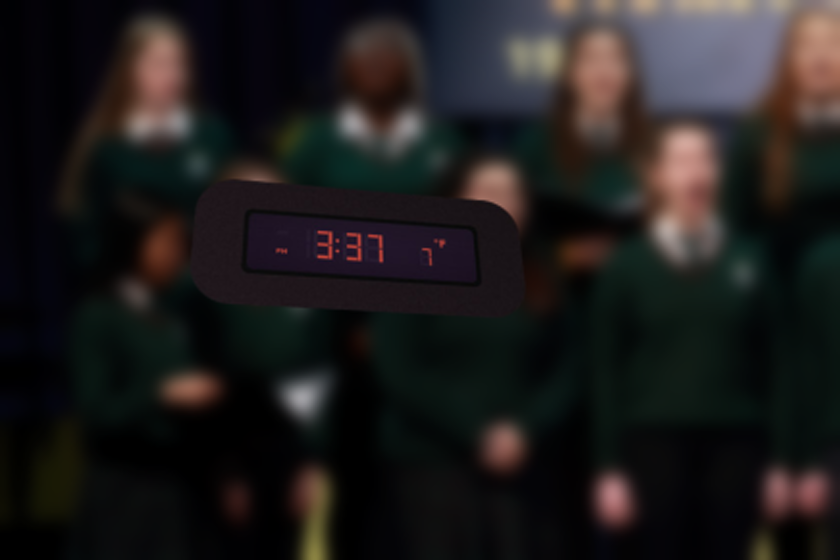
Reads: 3.37
